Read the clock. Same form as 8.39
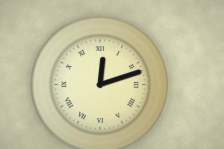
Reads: 12.12
